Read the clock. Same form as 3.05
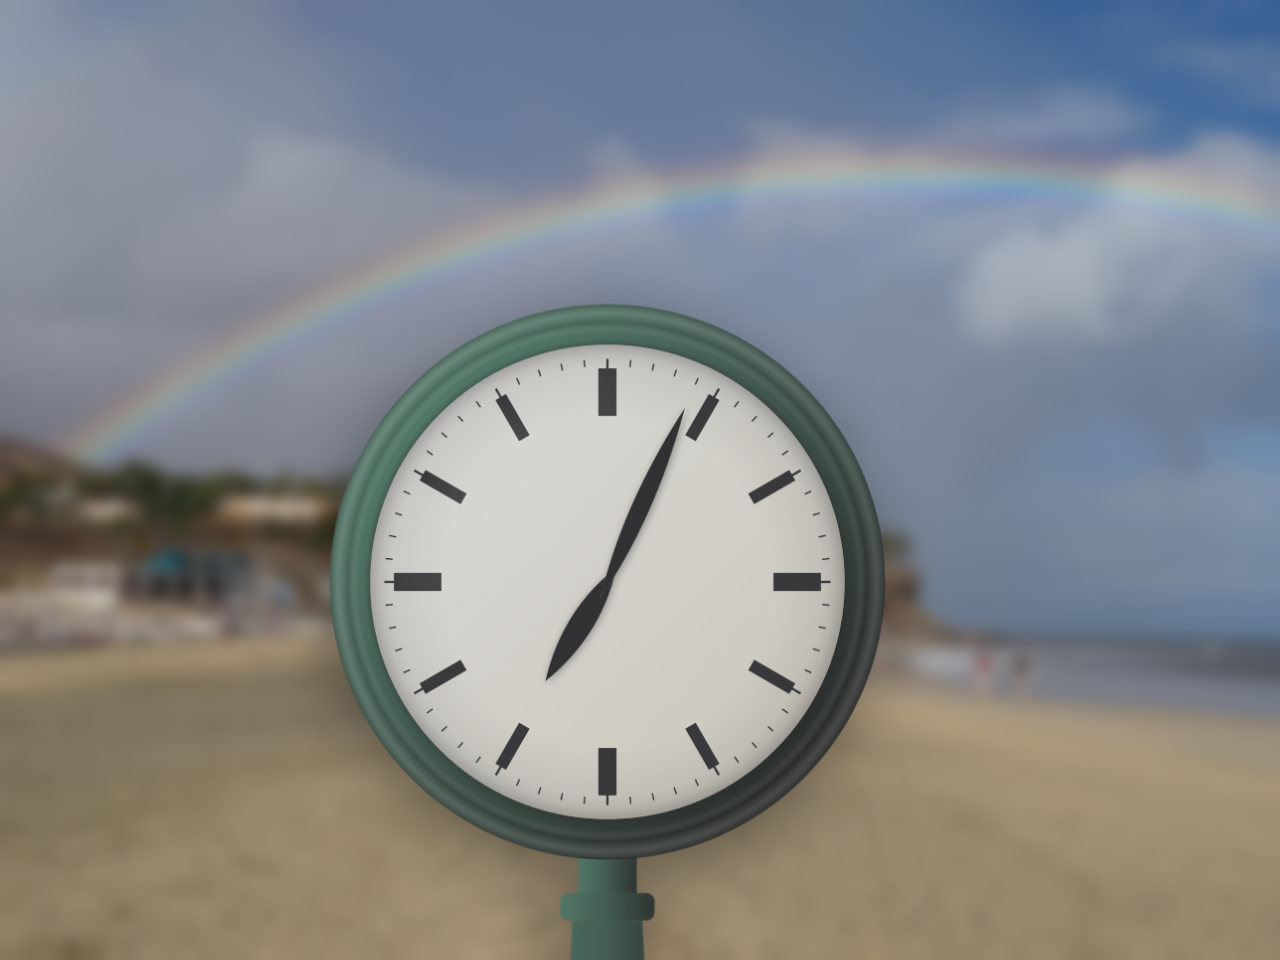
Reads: 7.04
